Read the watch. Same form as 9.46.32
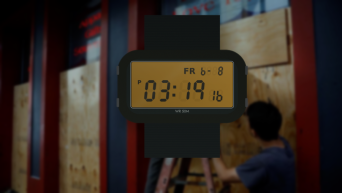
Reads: 3.19.16
